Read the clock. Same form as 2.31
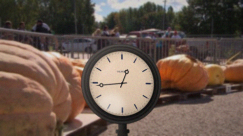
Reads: 12.44
